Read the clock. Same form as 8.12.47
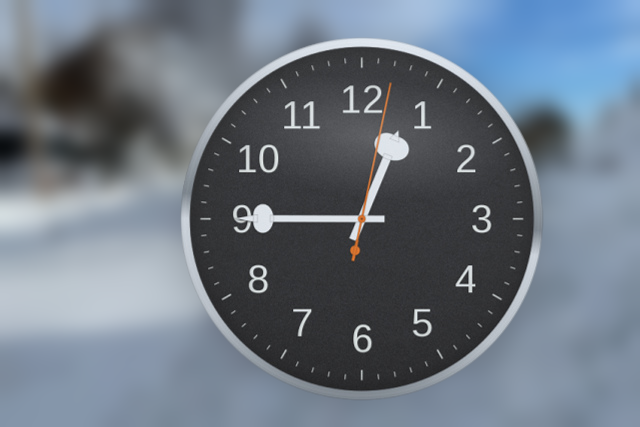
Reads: 12.45.02
